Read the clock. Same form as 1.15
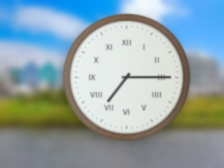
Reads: 7.15
